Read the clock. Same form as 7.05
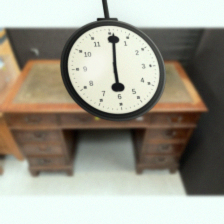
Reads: 6.01
